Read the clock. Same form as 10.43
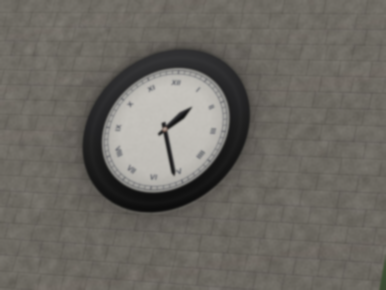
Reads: 1.26
